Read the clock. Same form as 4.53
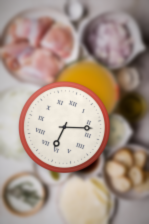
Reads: 6.12
